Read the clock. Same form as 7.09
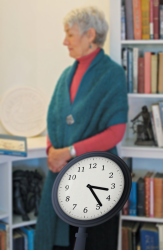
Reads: 3.24
